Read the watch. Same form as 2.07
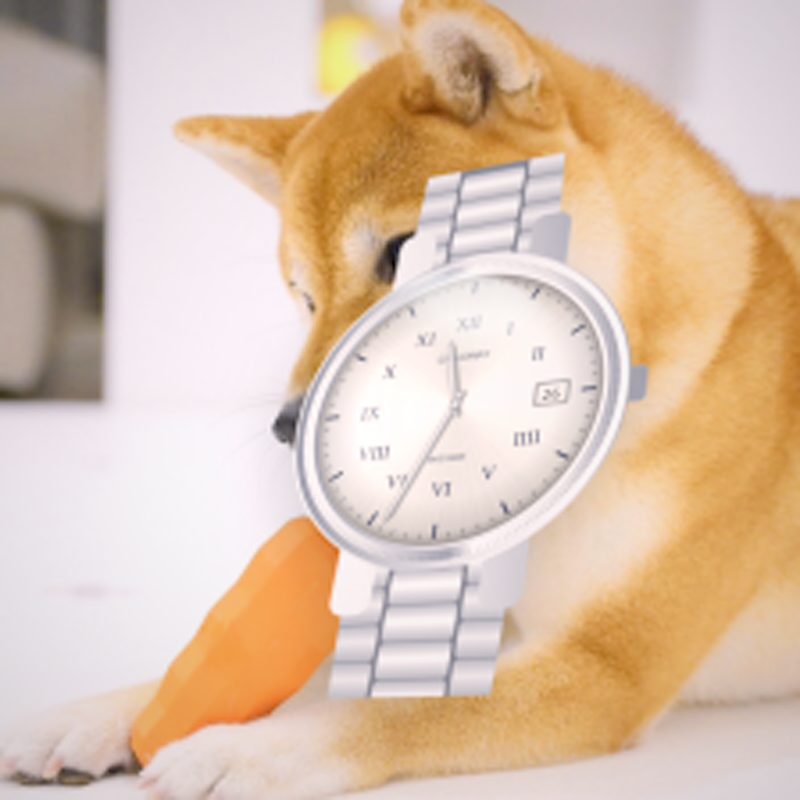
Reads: 11.34
